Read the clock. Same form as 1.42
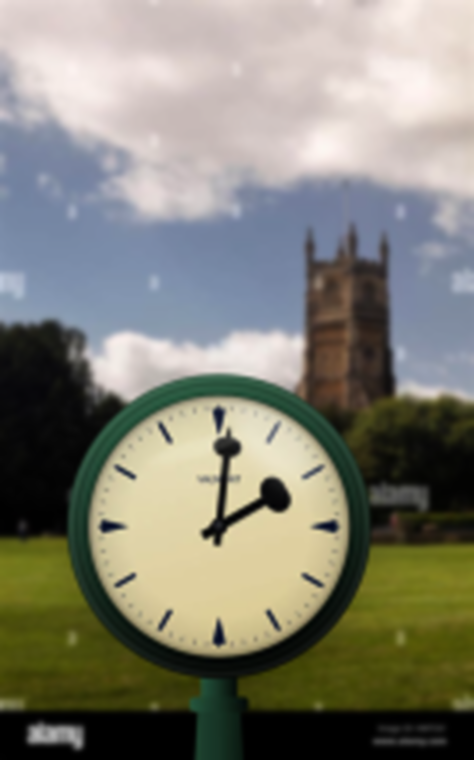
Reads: 2.01
